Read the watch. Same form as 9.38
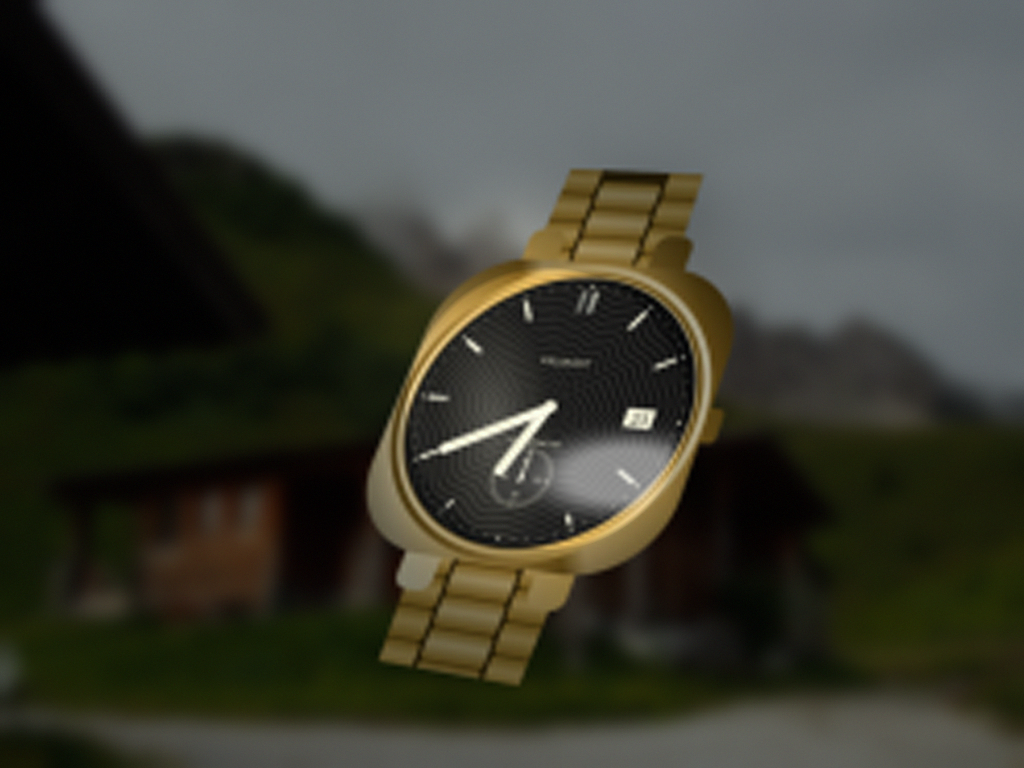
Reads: 6.40
